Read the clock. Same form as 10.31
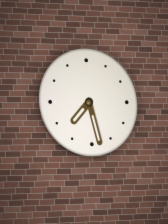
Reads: 7.28
